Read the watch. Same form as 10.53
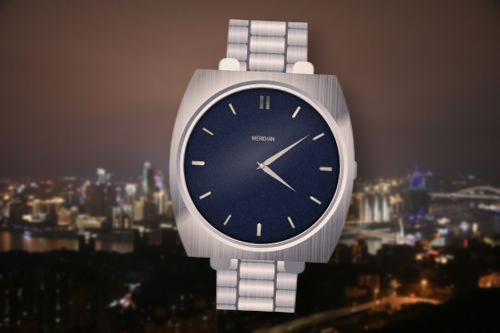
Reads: 4.09
